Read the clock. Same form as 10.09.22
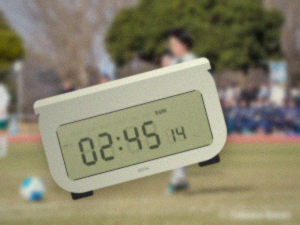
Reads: 2.45.14
